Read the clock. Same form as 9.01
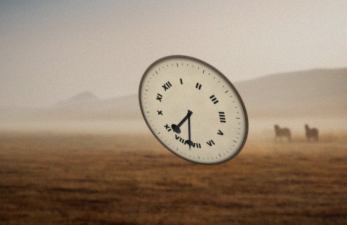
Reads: 8.37
